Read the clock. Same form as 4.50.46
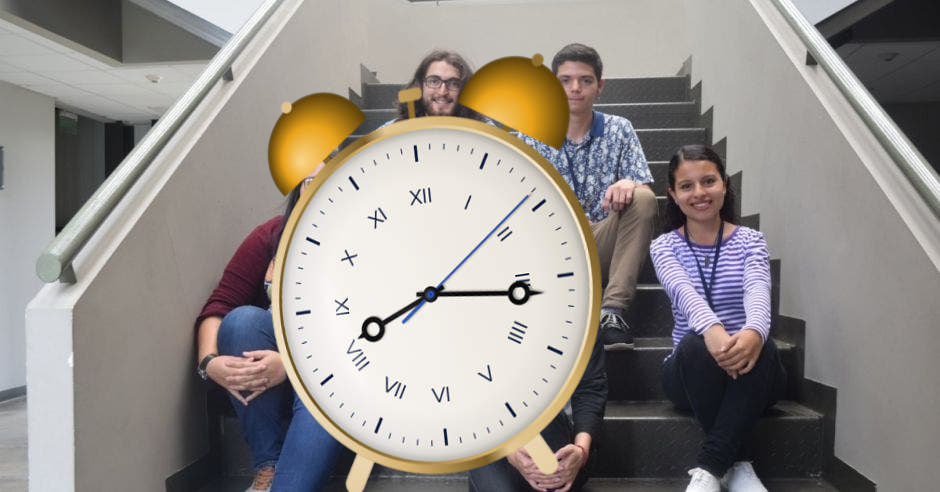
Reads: 8.16.09
